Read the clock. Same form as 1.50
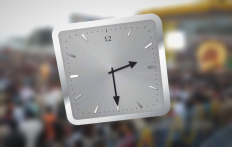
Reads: 2.30
